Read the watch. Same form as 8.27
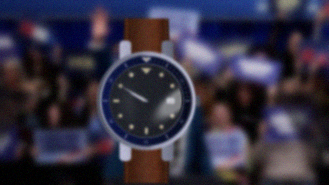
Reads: 9.50
